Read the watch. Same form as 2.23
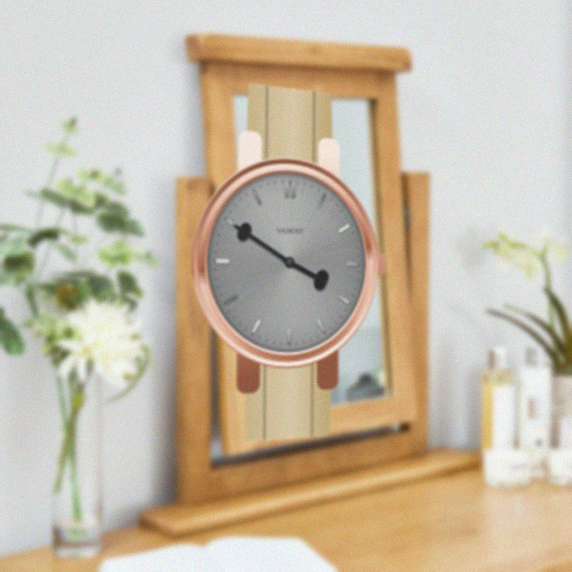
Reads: 3.50
